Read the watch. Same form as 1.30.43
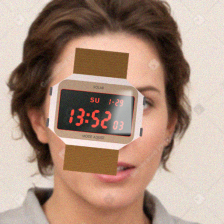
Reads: 13.52.03
